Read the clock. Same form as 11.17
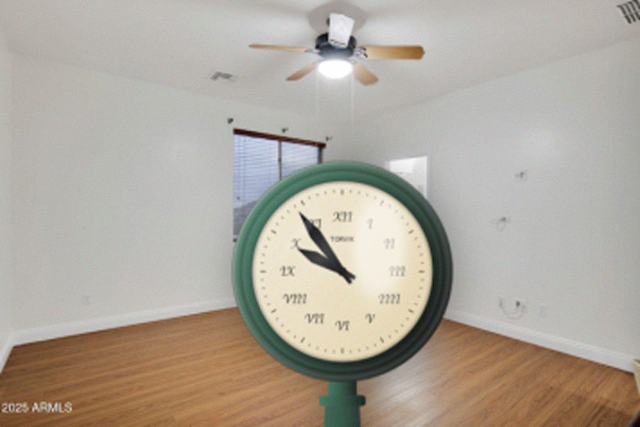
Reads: 9.54
